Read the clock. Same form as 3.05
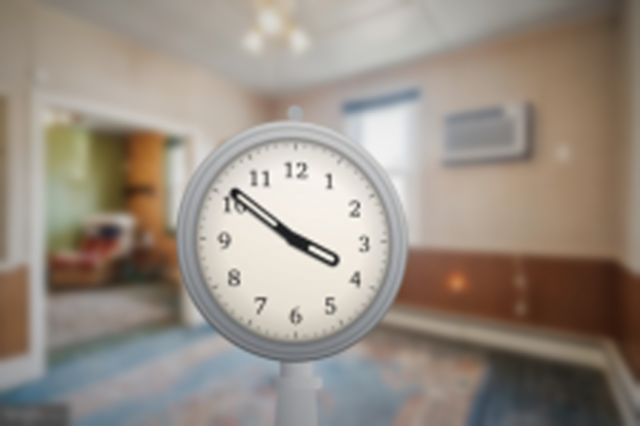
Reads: 3.51
